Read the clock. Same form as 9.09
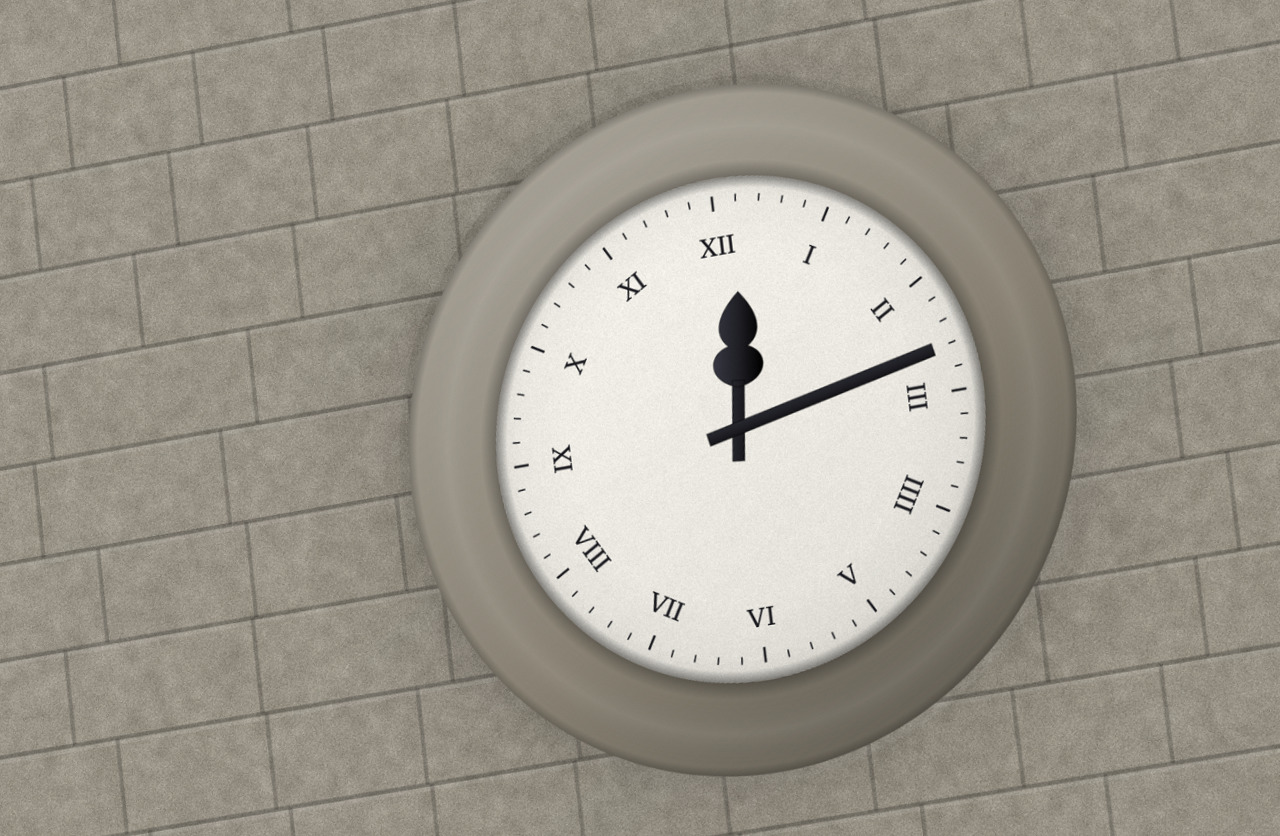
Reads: 12.13
